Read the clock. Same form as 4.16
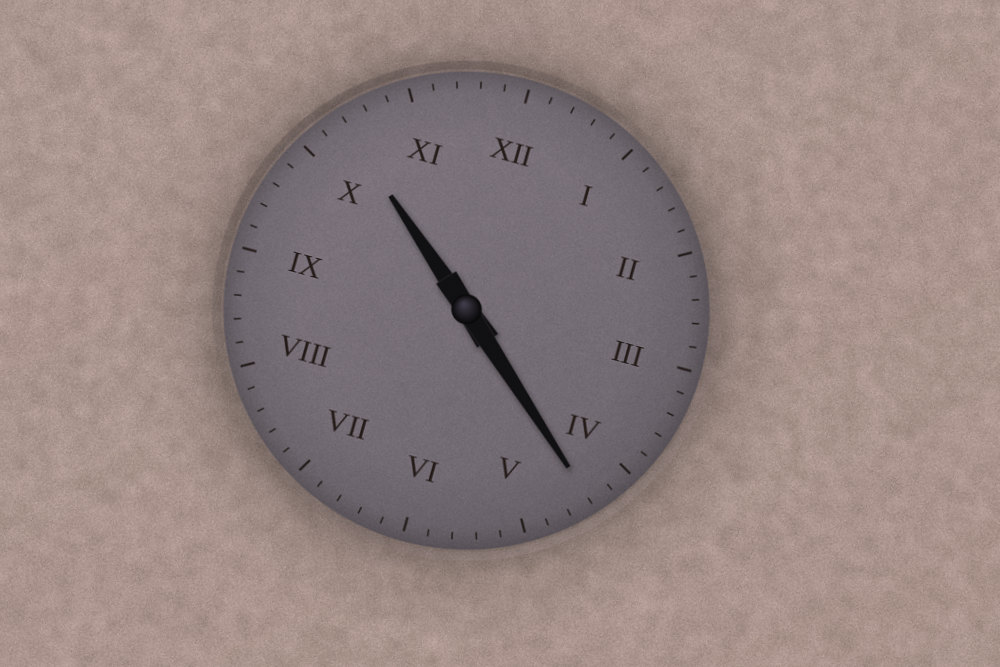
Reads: 10.22
